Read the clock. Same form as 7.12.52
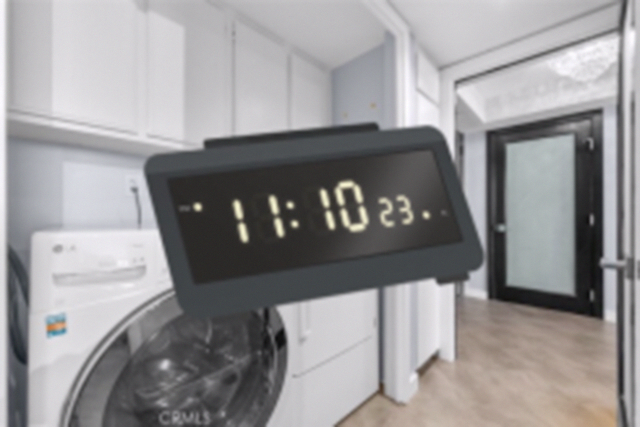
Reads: 11.10.23
